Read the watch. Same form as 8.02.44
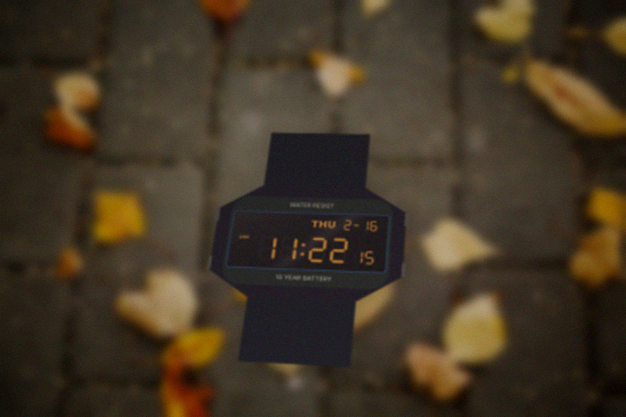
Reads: 11.22.15
